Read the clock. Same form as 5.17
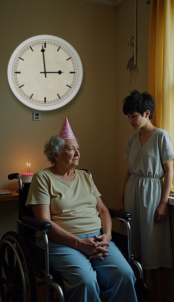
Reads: 2.59
